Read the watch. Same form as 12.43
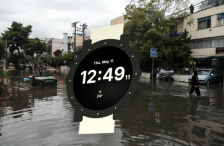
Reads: 12.49
